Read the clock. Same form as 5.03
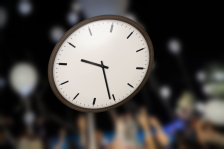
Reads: 9.26
